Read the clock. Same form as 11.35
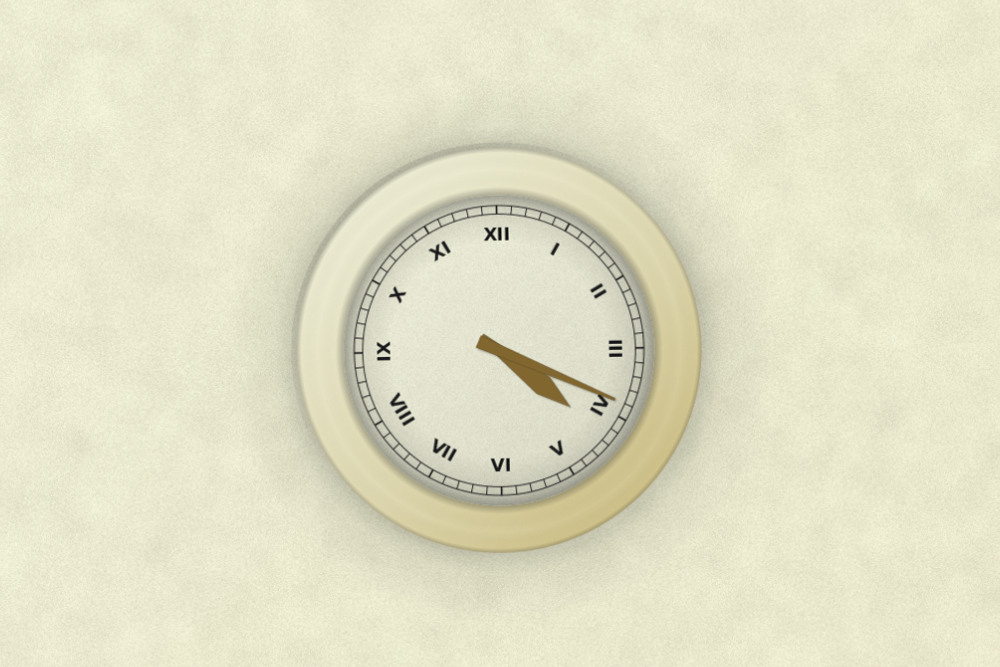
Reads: 4.19
